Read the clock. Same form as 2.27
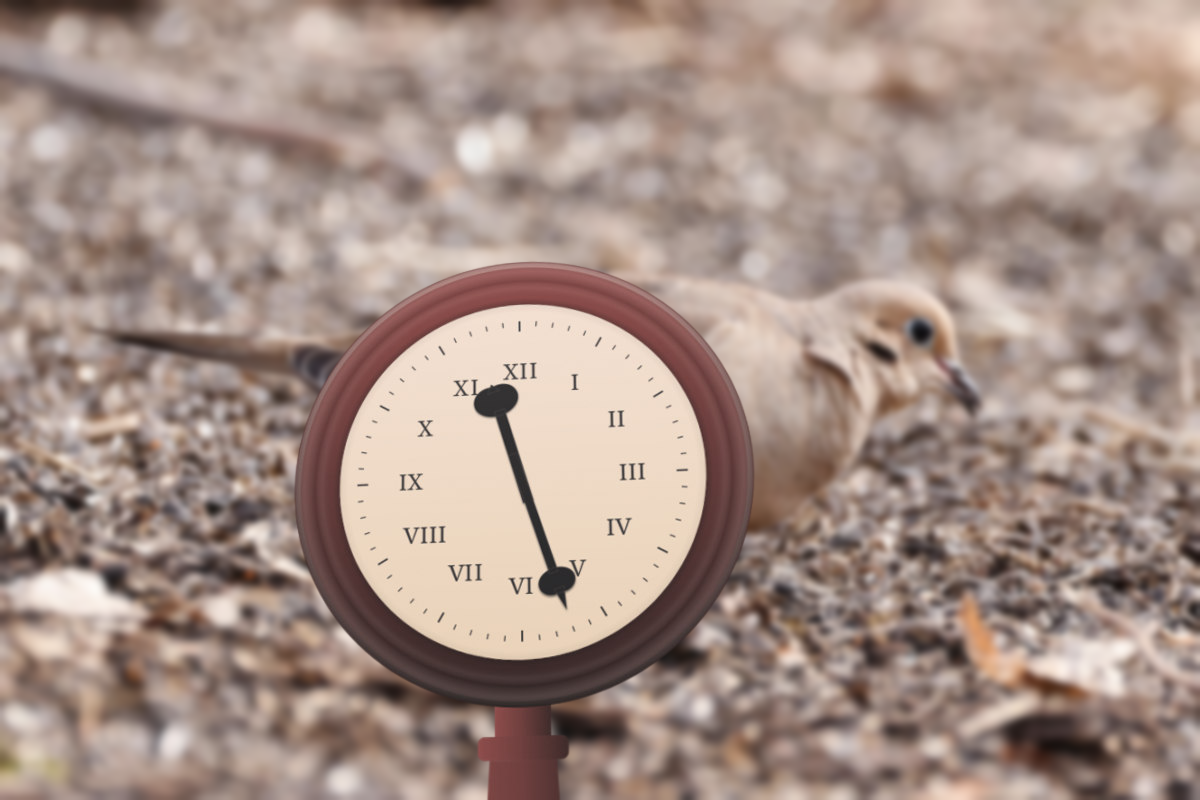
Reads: 11.27
